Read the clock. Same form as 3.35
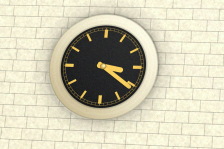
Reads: 3.21
